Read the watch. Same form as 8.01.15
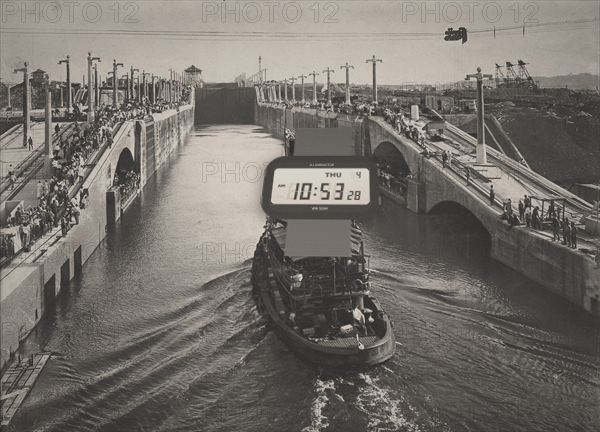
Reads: 10.53.28
